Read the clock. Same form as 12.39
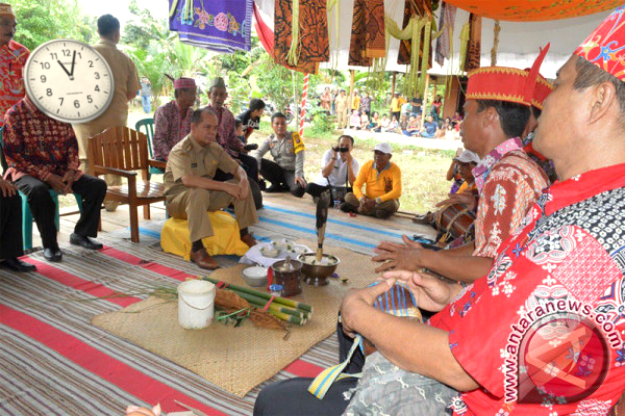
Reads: 11.03
